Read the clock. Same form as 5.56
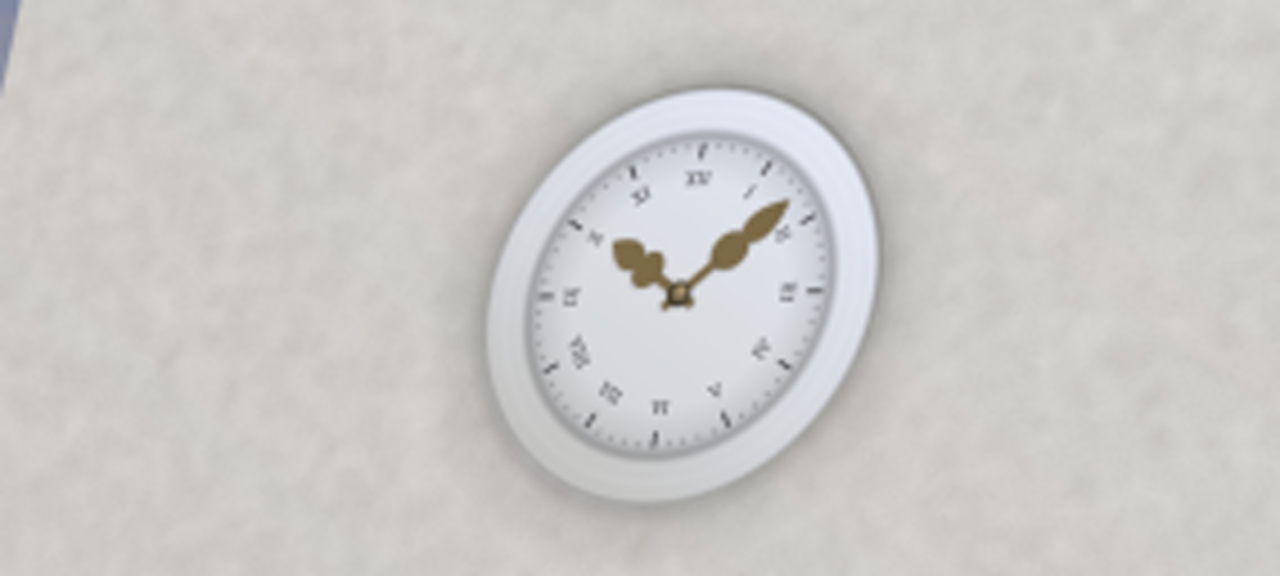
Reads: 10.08
